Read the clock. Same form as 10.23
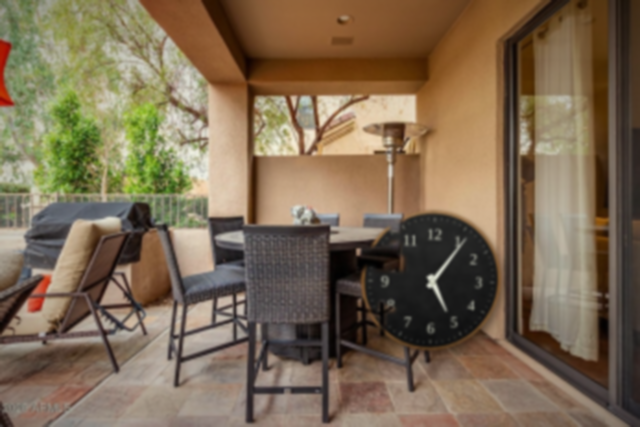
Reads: 5.06
